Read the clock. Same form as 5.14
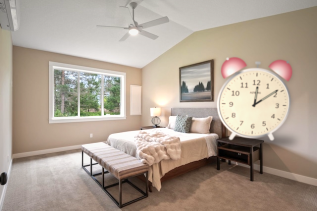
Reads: 12.09
